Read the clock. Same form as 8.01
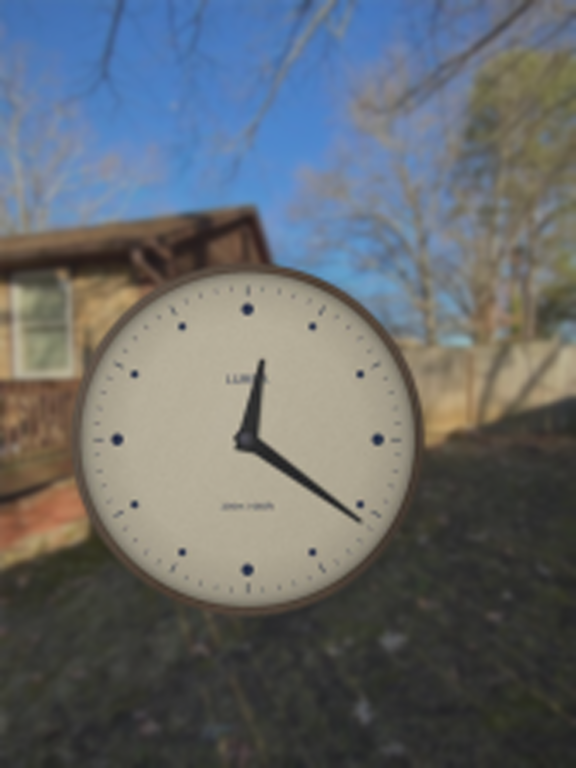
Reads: 12.21
